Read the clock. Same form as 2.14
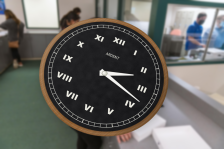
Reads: 2.18
